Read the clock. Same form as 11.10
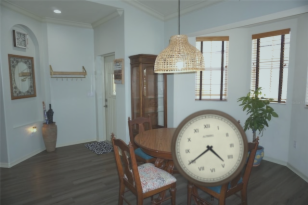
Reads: 4.40
